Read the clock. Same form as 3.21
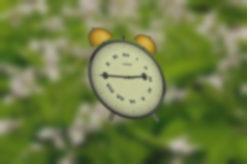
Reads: 2.45
